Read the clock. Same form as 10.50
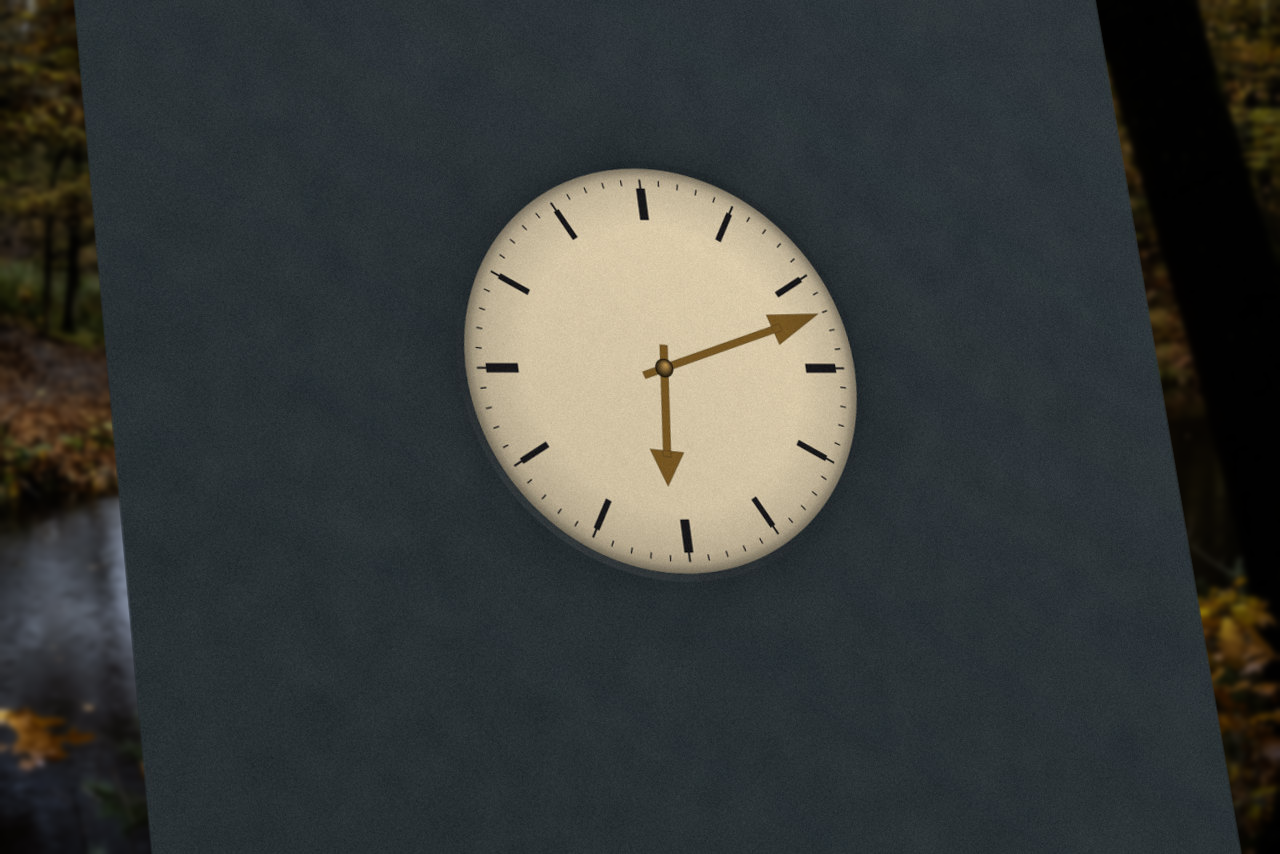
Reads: 6.12
